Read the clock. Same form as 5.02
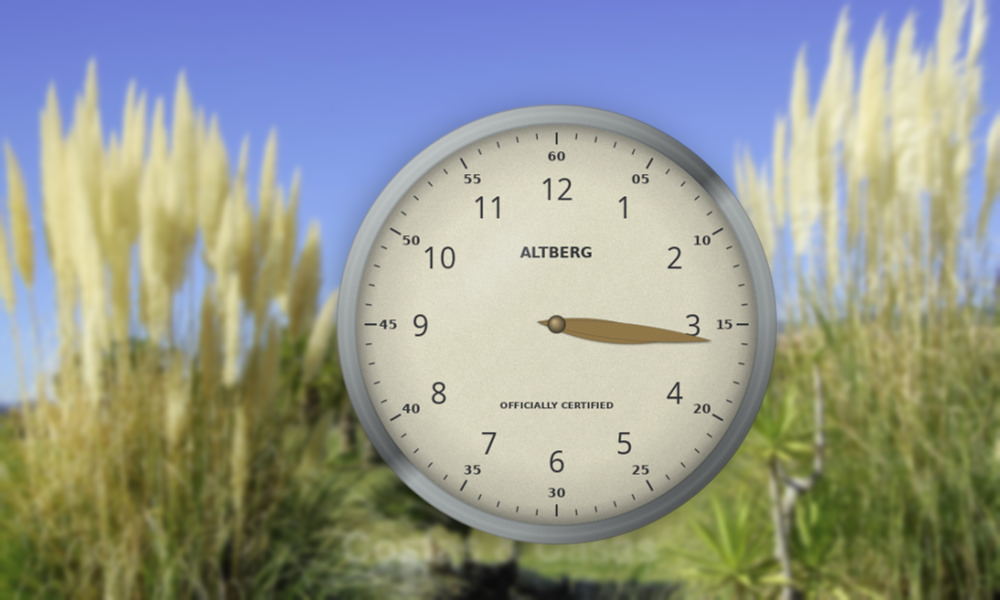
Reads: 3.16
